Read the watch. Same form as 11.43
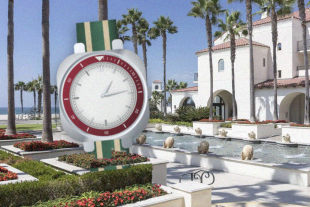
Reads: 1.14
